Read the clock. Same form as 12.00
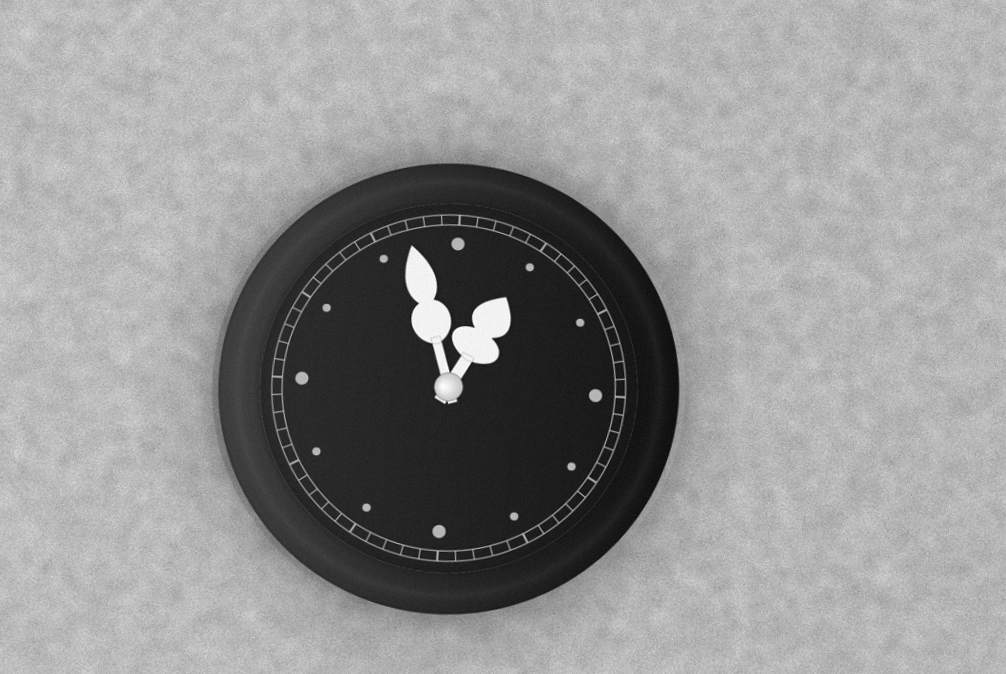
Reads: 12.57
